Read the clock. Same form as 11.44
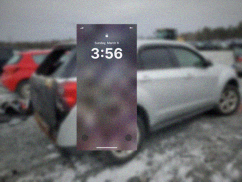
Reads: 3.56
